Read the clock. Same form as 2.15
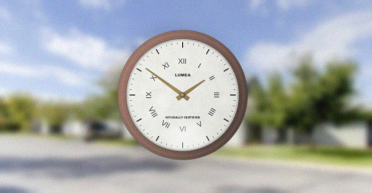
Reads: 1.51
